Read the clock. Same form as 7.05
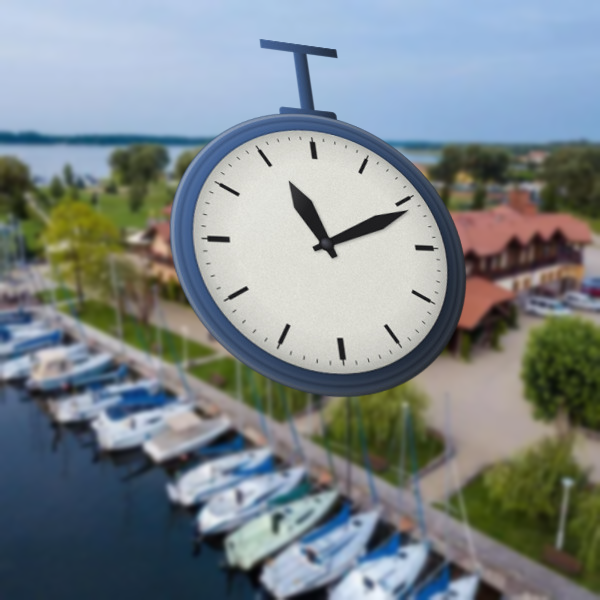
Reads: 11.11
